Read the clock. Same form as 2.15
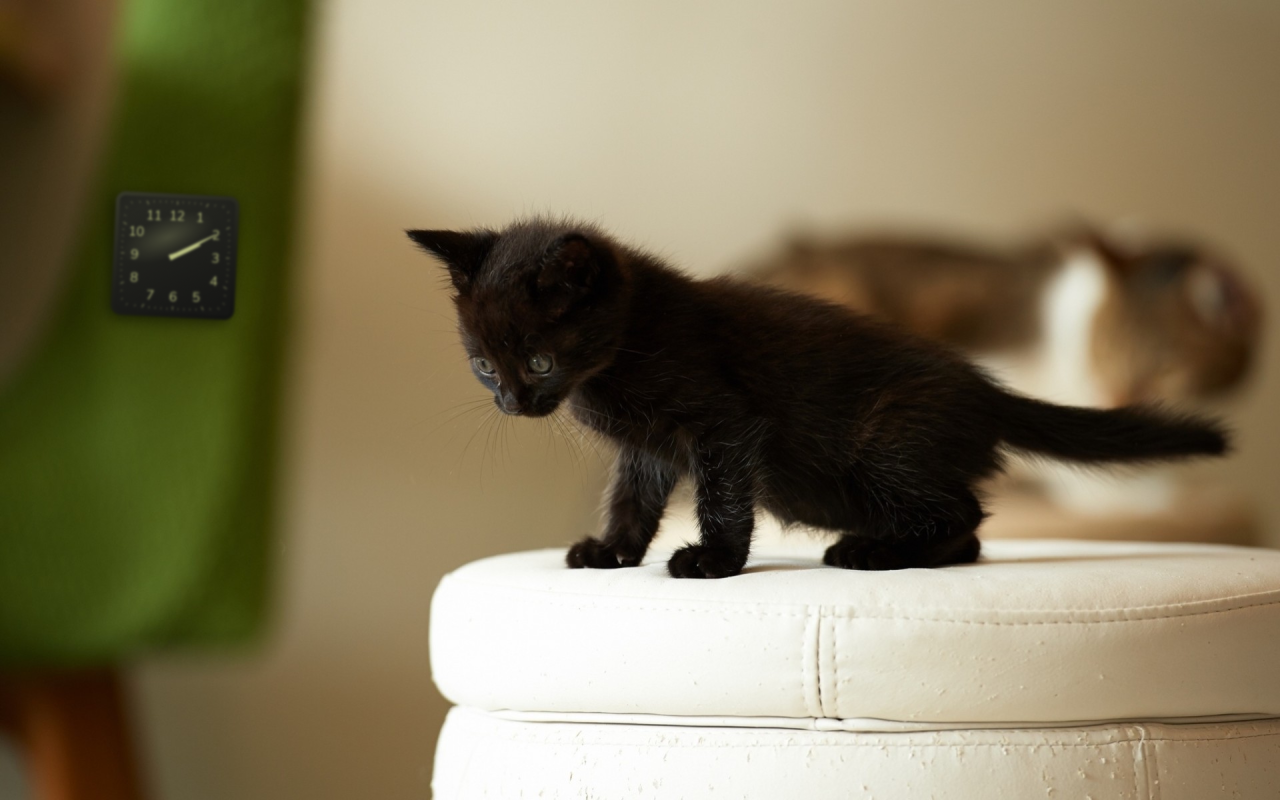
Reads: 2.10
